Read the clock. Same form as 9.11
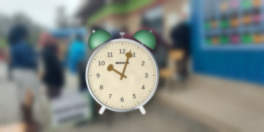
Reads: 10.03
